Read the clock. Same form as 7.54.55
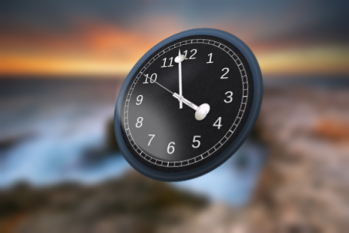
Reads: 3.57.50
